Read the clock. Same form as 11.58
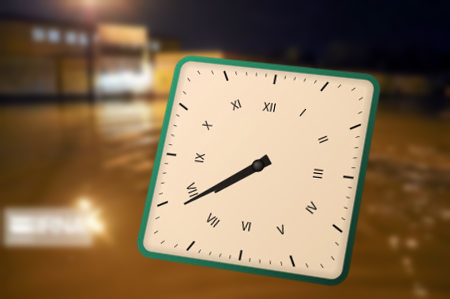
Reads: 7.39
